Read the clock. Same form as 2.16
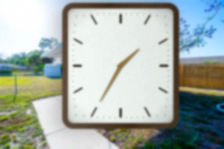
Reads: 1.35
